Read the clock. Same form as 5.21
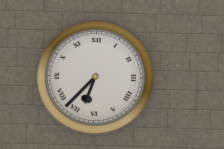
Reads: 6.37
